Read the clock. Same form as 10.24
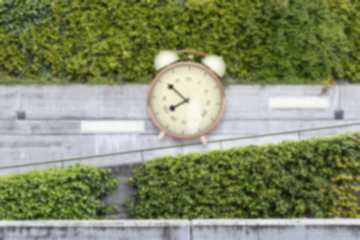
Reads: 7.51
